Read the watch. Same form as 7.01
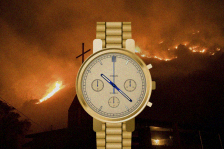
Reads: 10.22
